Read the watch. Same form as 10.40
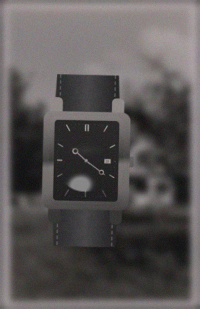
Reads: 10.21
